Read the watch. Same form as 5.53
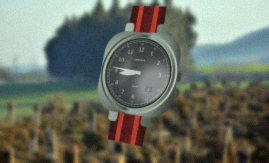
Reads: 8.46
